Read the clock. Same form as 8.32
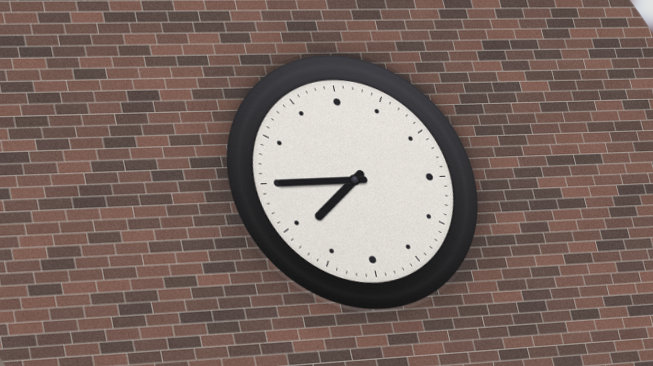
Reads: 7.45
